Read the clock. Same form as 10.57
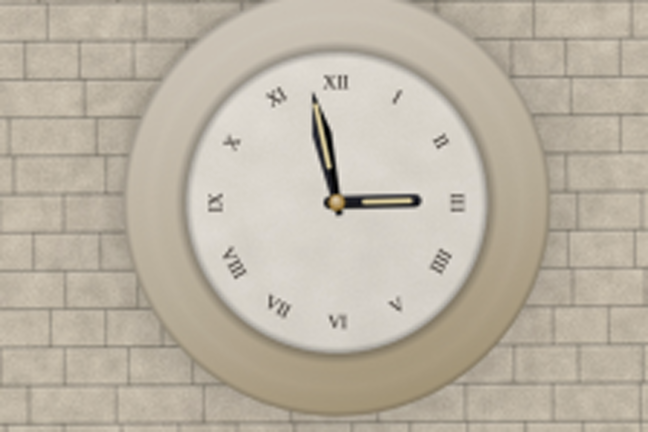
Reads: 2.58
